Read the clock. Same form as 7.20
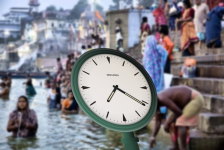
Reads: 7.21
